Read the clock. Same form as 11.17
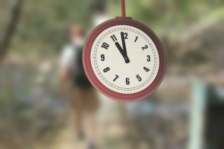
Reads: 10.59
